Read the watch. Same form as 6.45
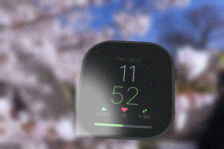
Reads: 11.52
